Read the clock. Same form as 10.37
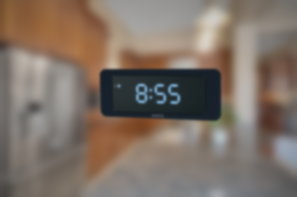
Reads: 8.55
